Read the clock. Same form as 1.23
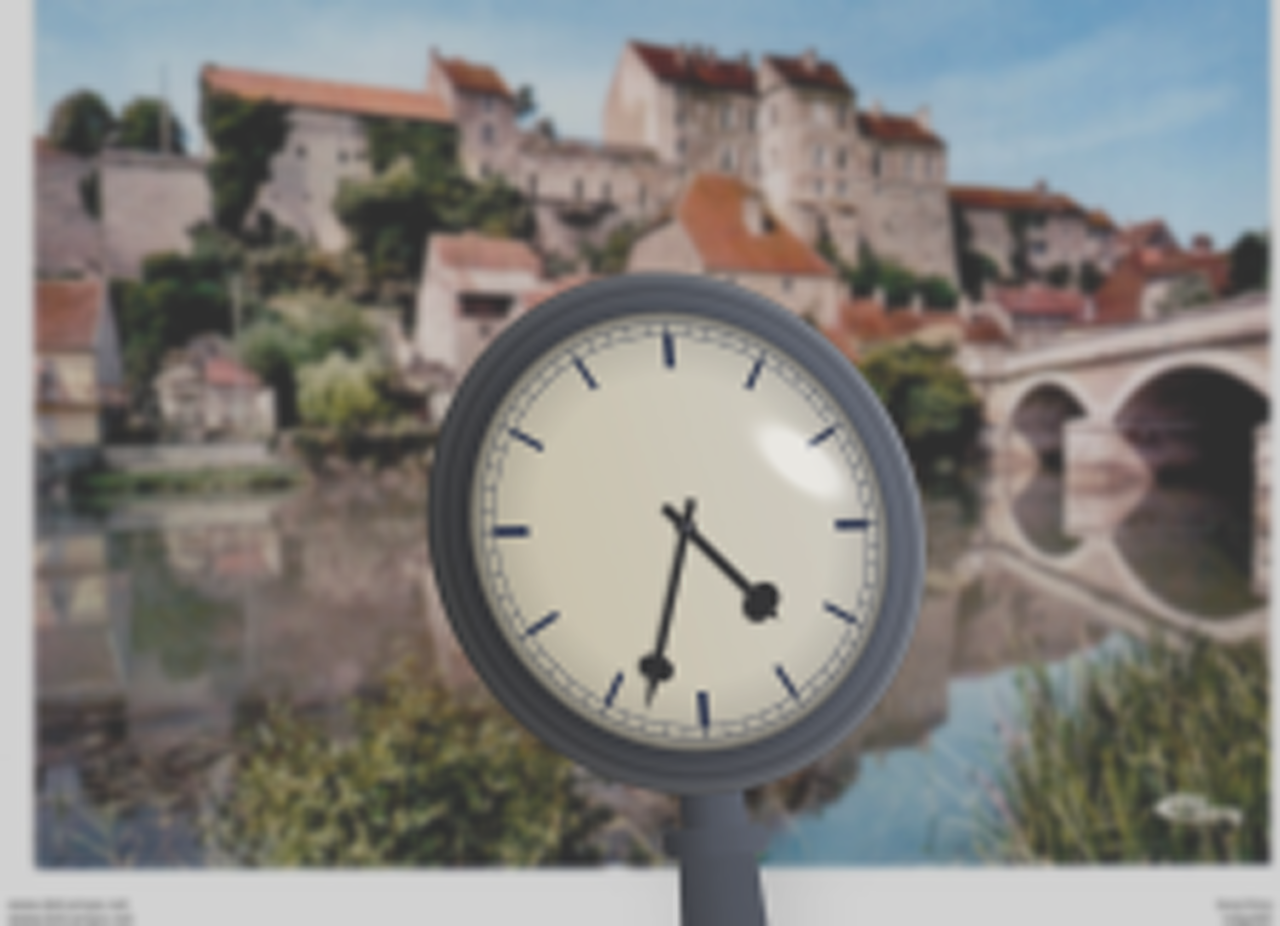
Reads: 4.33
